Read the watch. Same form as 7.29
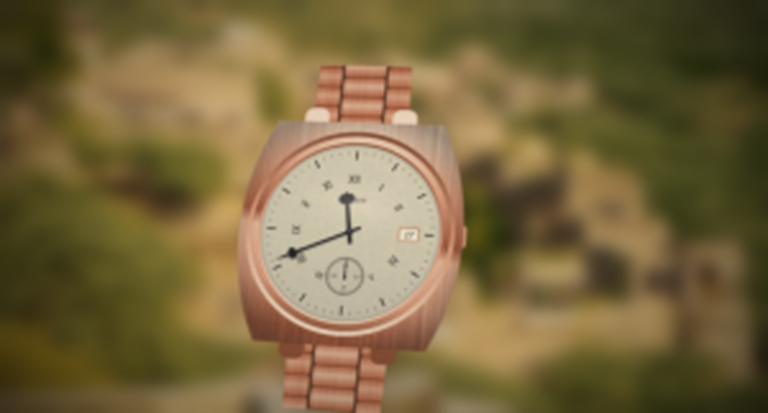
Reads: 11.41
